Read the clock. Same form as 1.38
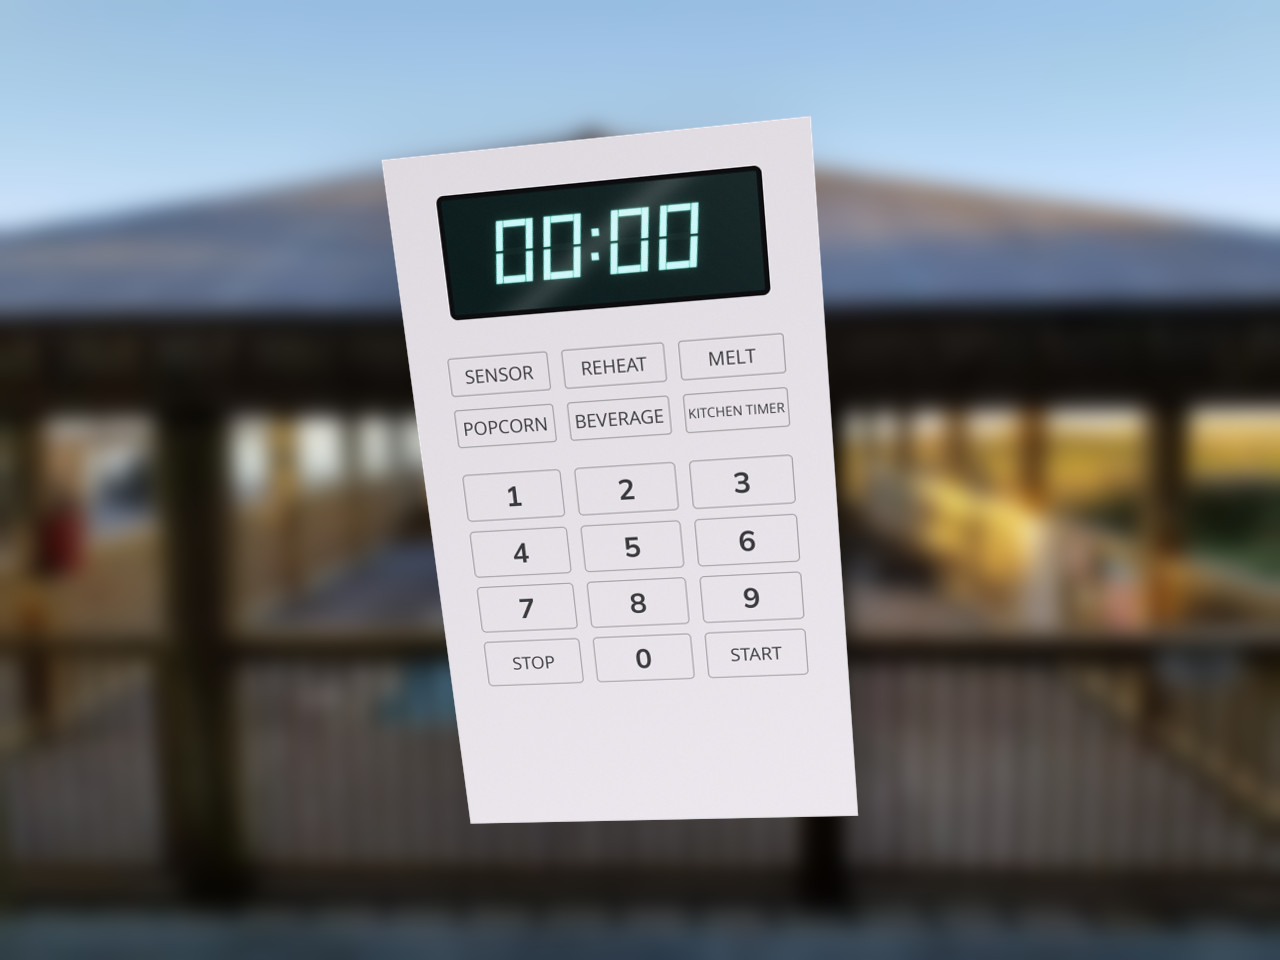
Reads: 0.00
